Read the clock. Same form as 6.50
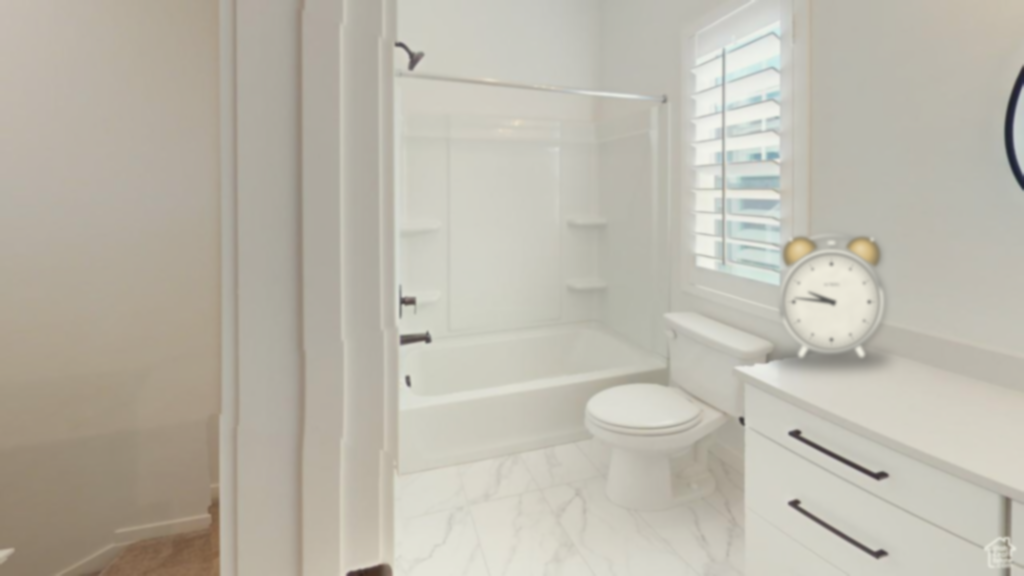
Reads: 9.46
